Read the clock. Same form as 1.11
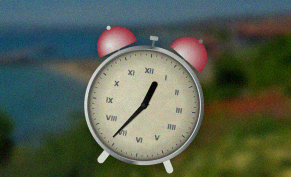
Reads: 12.36
